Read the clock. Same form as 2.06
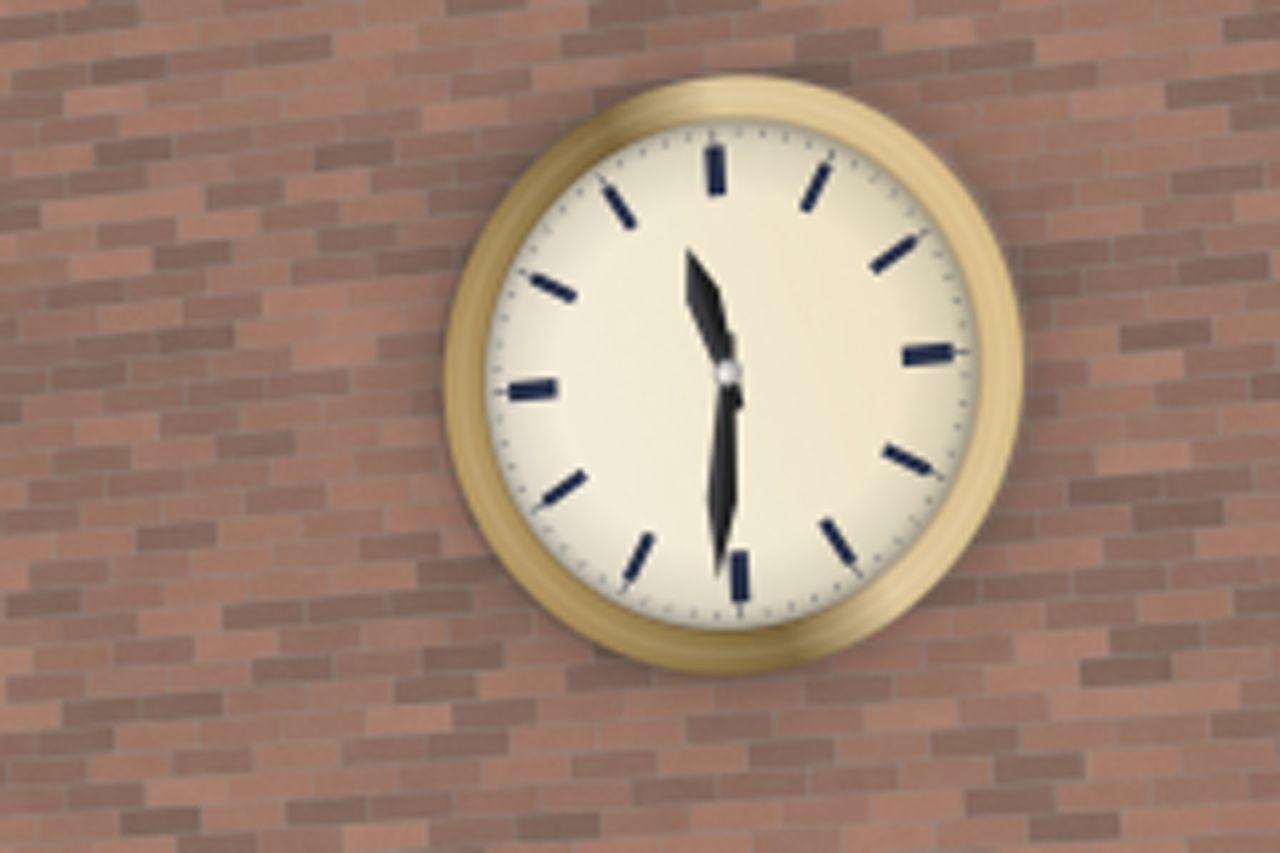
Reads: 11.31
